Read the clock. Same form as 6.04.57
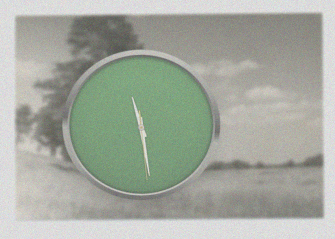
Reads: 11.28.29
